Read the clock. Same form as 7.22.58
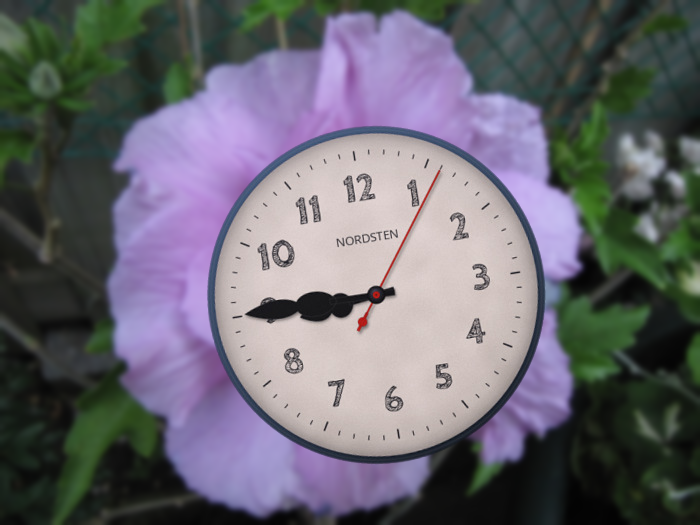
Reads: 8.45.06
